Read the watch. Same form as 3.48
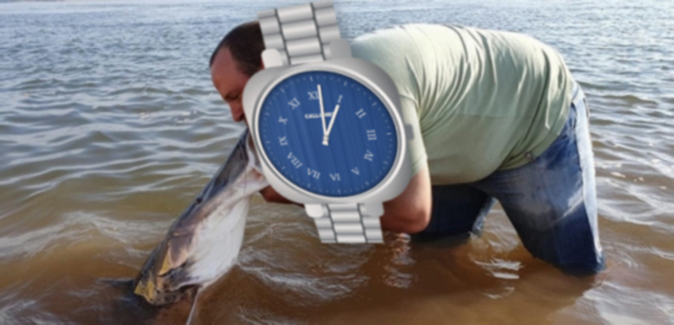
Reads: 1.01
